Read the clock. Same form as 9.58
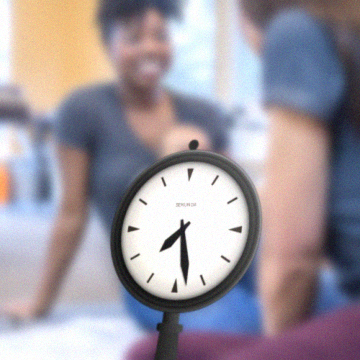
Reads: 7.28
